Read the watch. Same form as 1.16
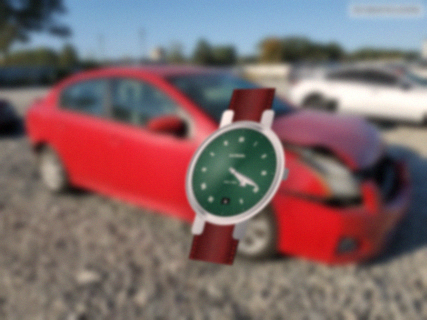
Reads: 4.19
